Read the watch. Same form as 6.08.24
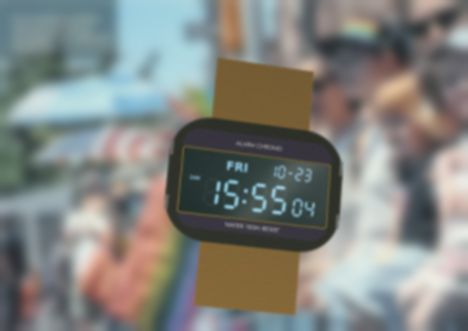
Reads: 15.55.04
